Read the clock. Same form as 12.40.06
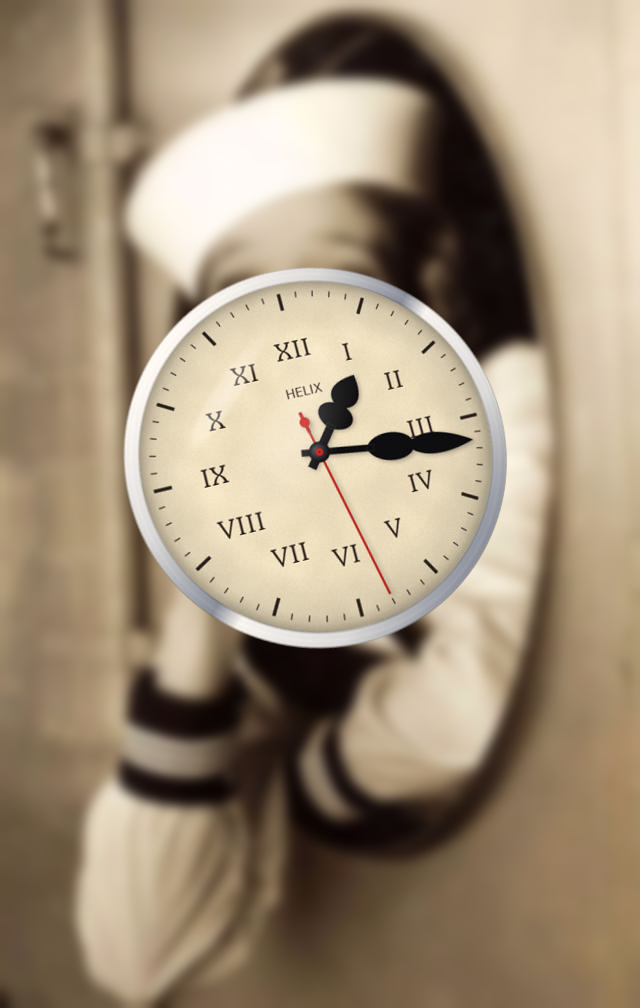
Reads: 1.16.28
